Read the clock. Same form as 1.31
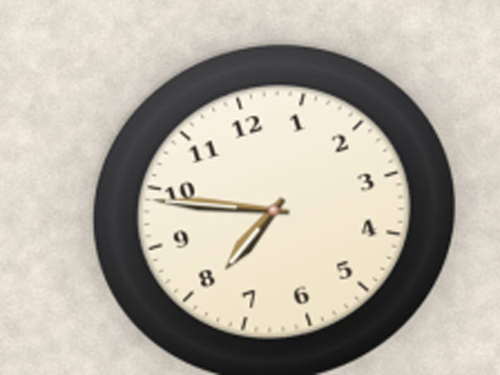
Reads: 7.49
